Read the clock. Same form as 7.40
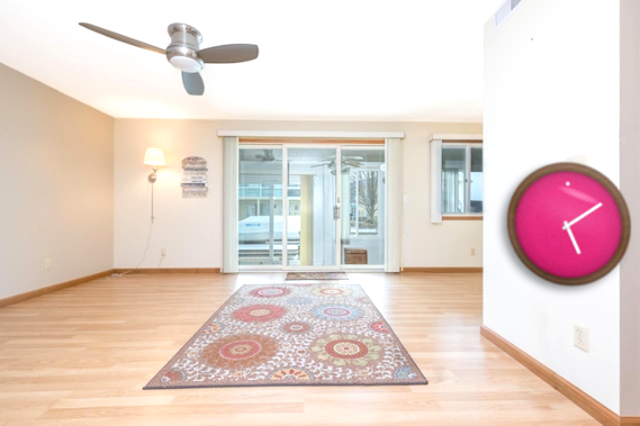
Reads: 5.09
